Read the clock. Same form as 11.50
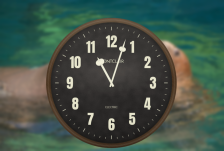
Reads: 11.03
